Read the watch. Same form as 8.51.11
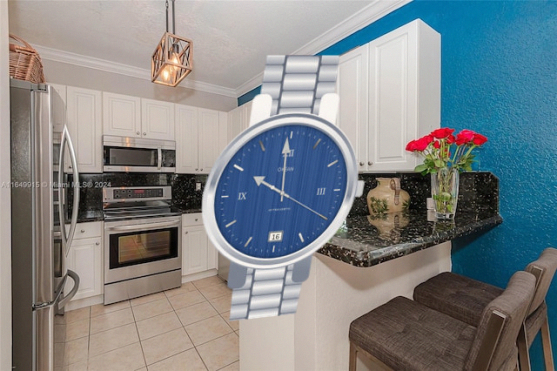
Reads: 9.59.20
